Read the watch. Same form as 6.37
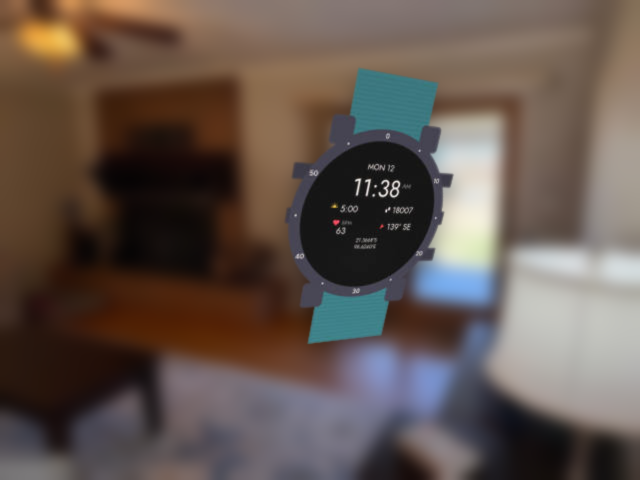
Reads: 11.38
